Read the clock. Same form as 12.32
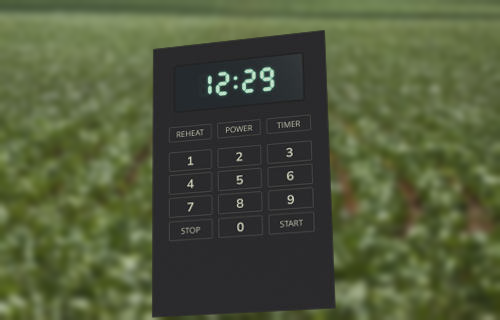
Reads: 12.29
